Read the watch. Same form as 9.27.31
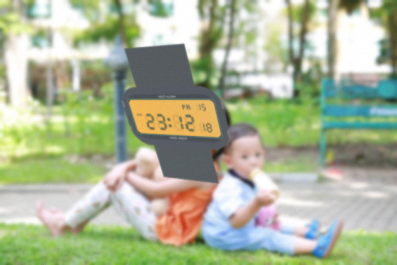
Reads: 23.12.18
